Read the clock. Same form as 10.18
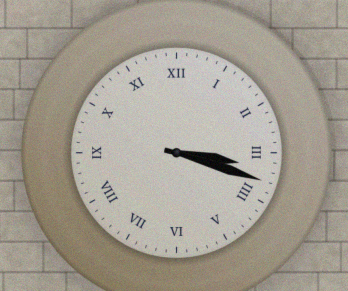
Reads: 3.18
